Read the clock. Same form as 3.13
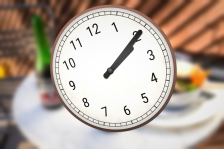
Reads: 2.10
